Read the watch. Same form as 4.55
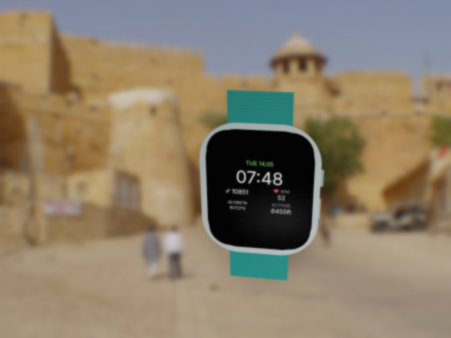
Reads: 7.48
